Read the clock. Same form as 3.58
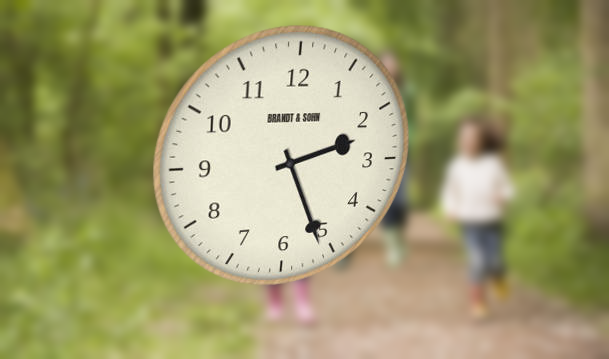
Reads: 2.26
